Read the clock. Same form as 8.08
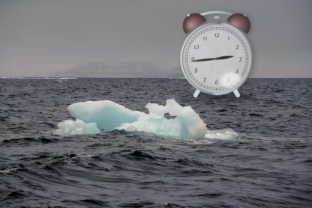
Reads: 2.44
